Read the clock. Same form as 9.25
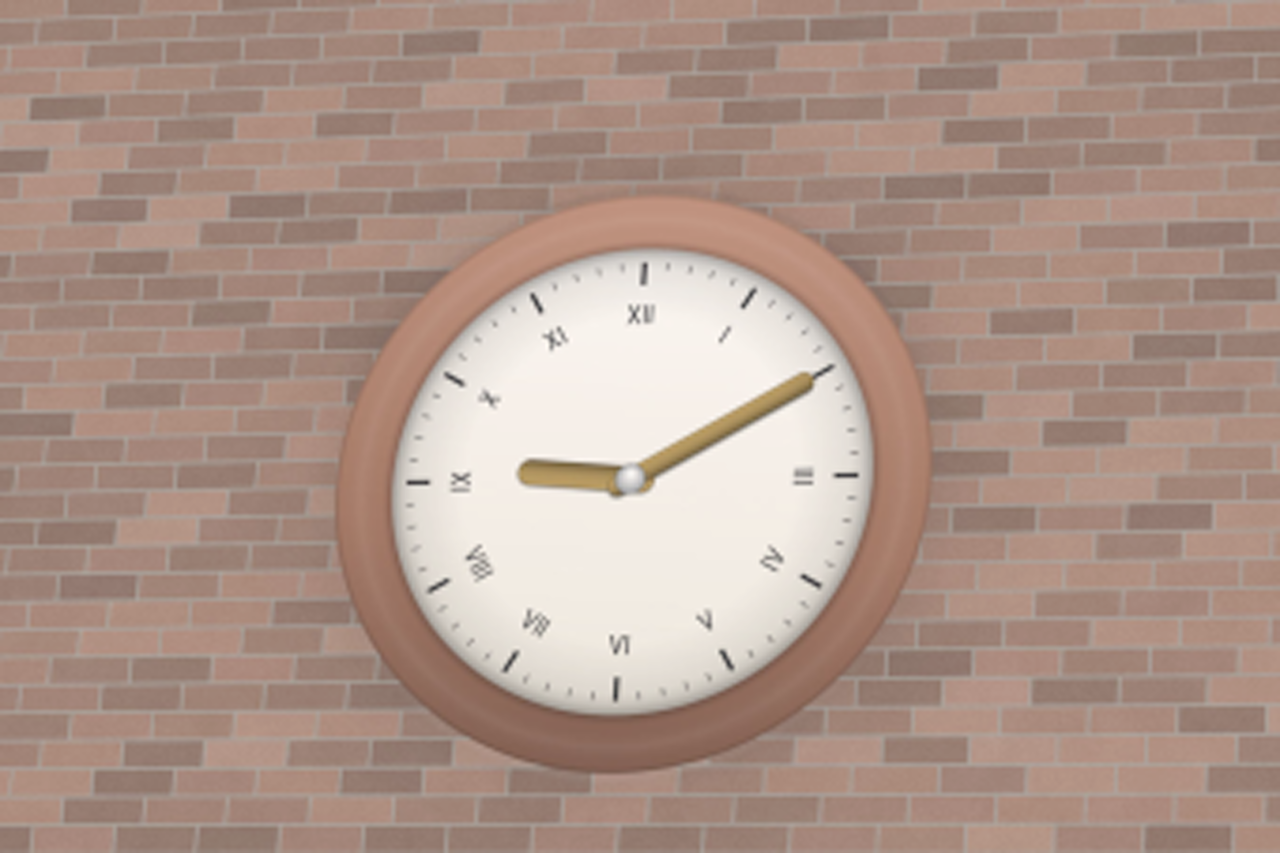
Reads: 9.10
